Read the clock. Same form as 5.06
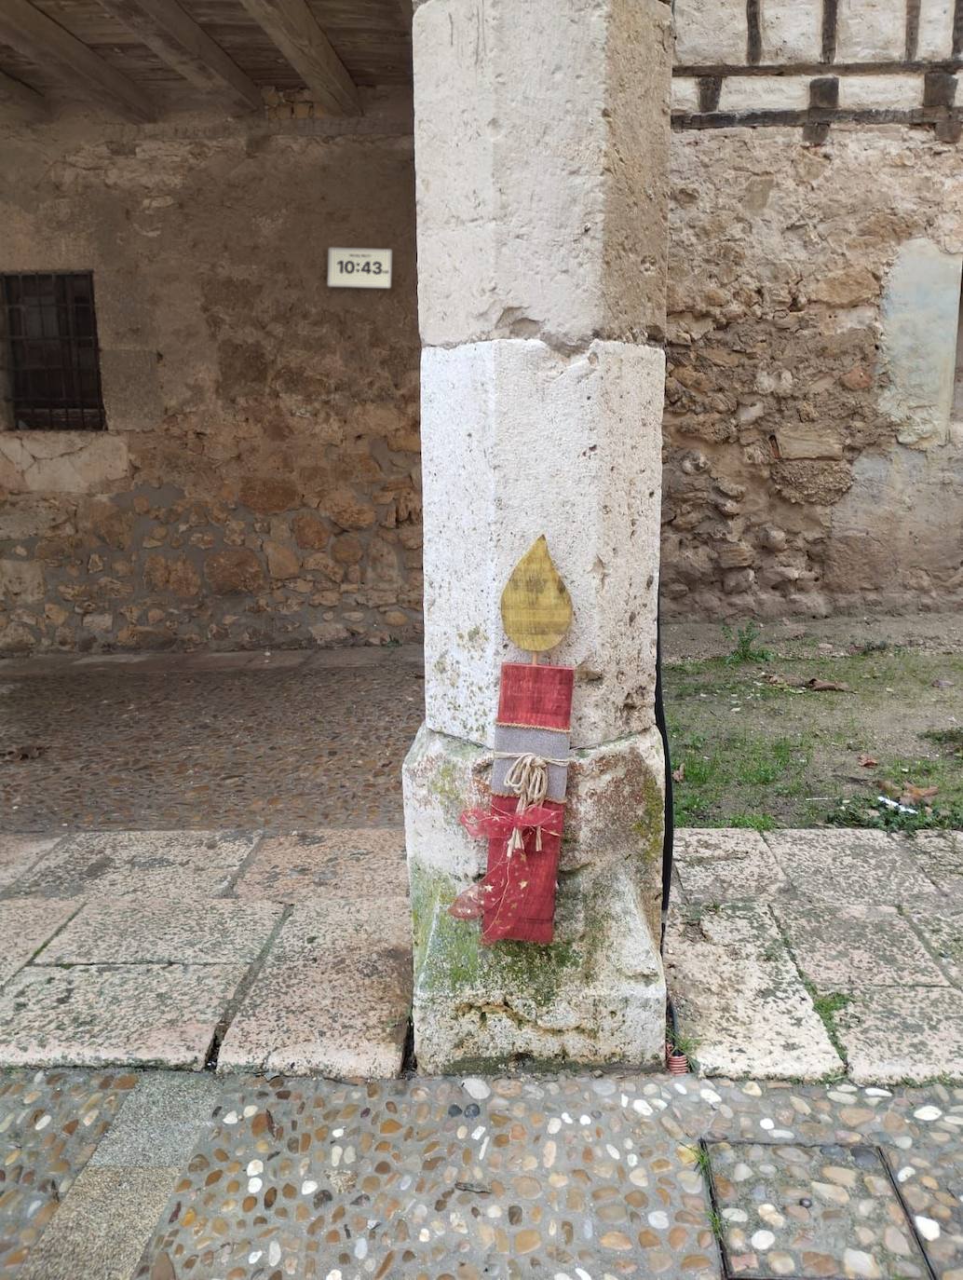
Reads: 10.43
